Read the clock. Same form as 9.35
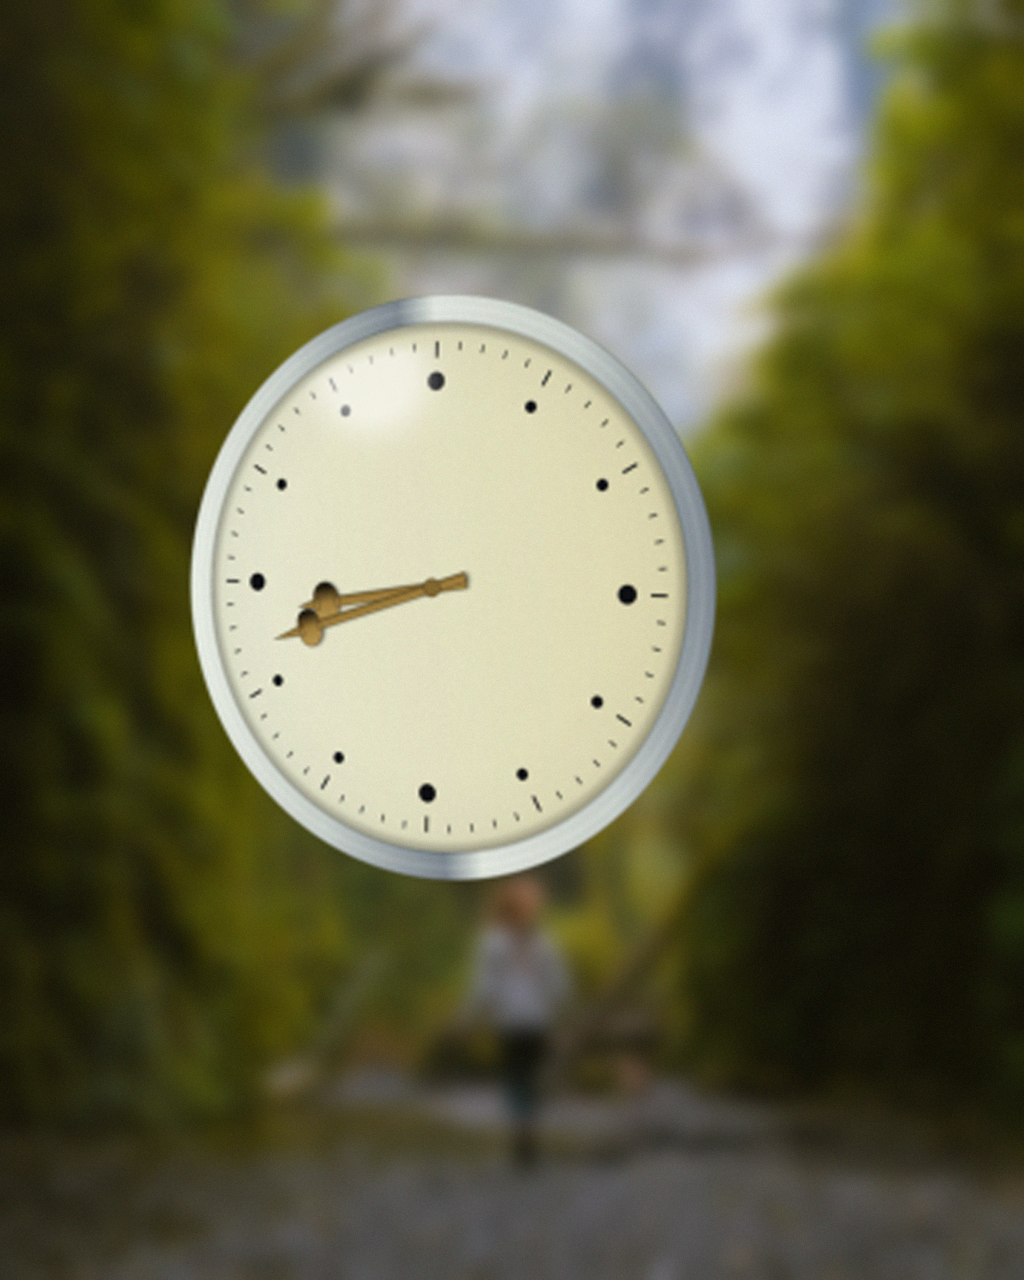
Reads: 8.42
